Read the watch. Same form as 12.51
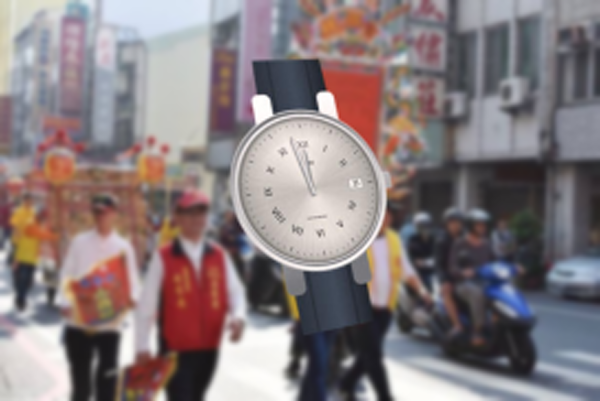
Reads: 11.58
